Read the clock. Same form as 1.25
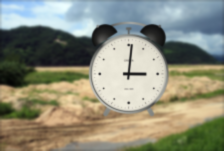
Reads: 3.01
